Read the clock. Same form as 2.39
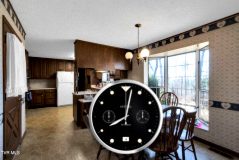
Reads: 8.02
